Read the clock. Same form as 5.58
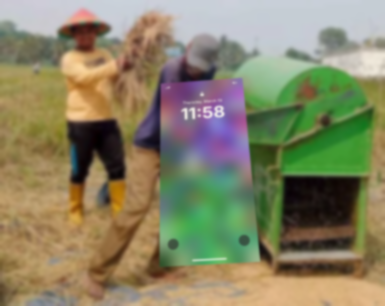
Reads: 11.58
